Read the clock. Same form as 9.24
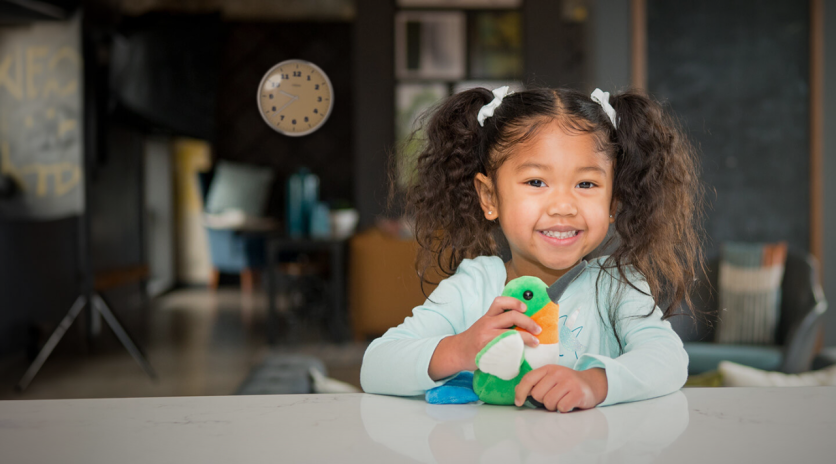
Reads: 9.38
